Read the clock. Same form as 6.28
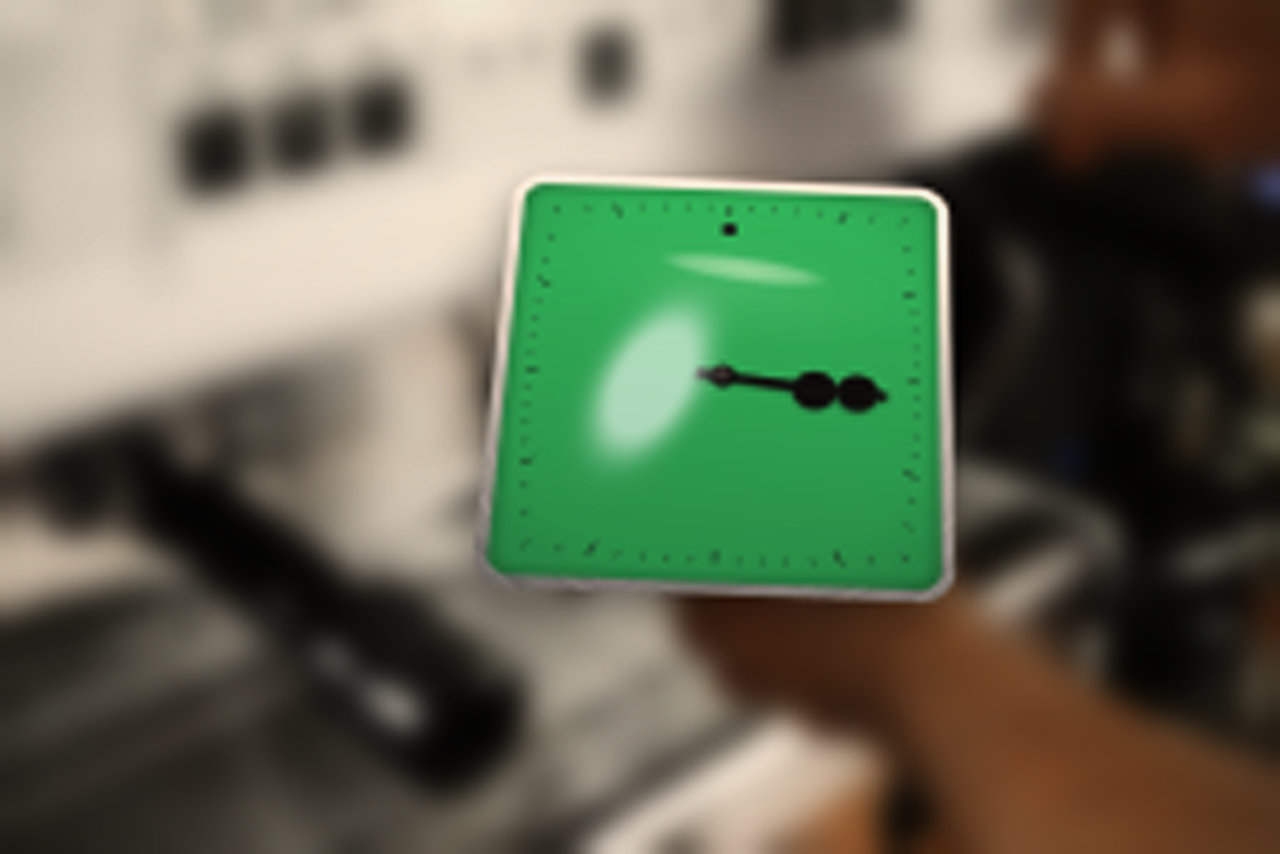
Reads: 3.16
